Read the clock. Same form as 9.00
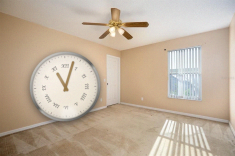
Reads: 11.03
